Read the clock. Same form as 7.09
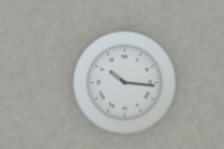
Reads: 10.16
